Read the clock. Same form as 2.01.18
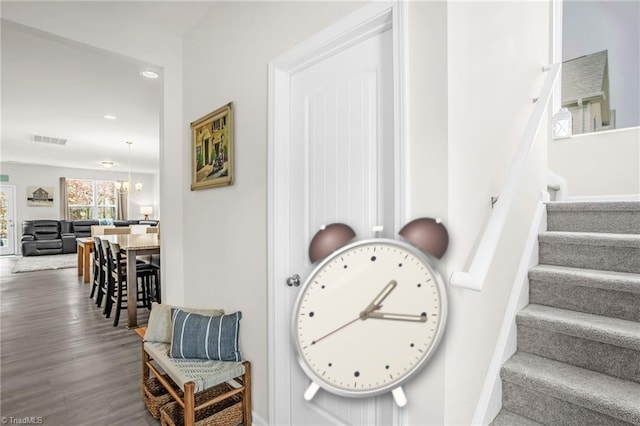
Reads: 1.15.40
